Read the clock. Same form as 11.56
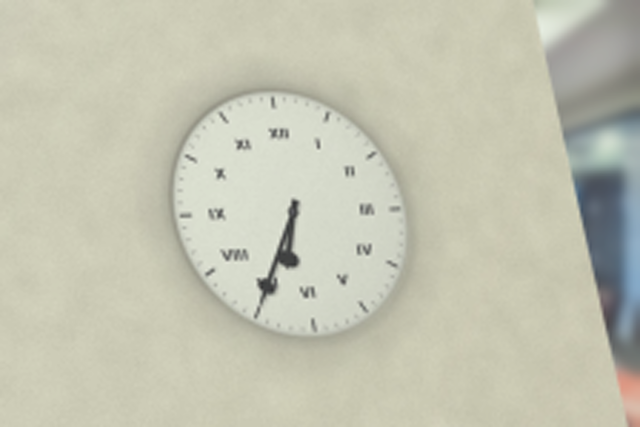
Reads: 6.35
